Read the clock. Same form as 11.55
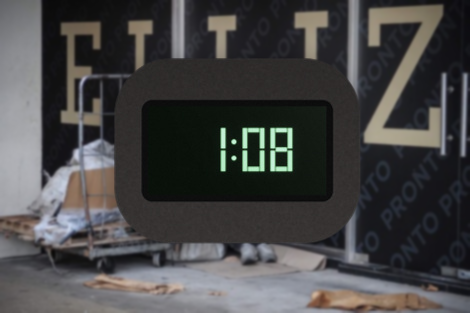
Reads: 1.08
